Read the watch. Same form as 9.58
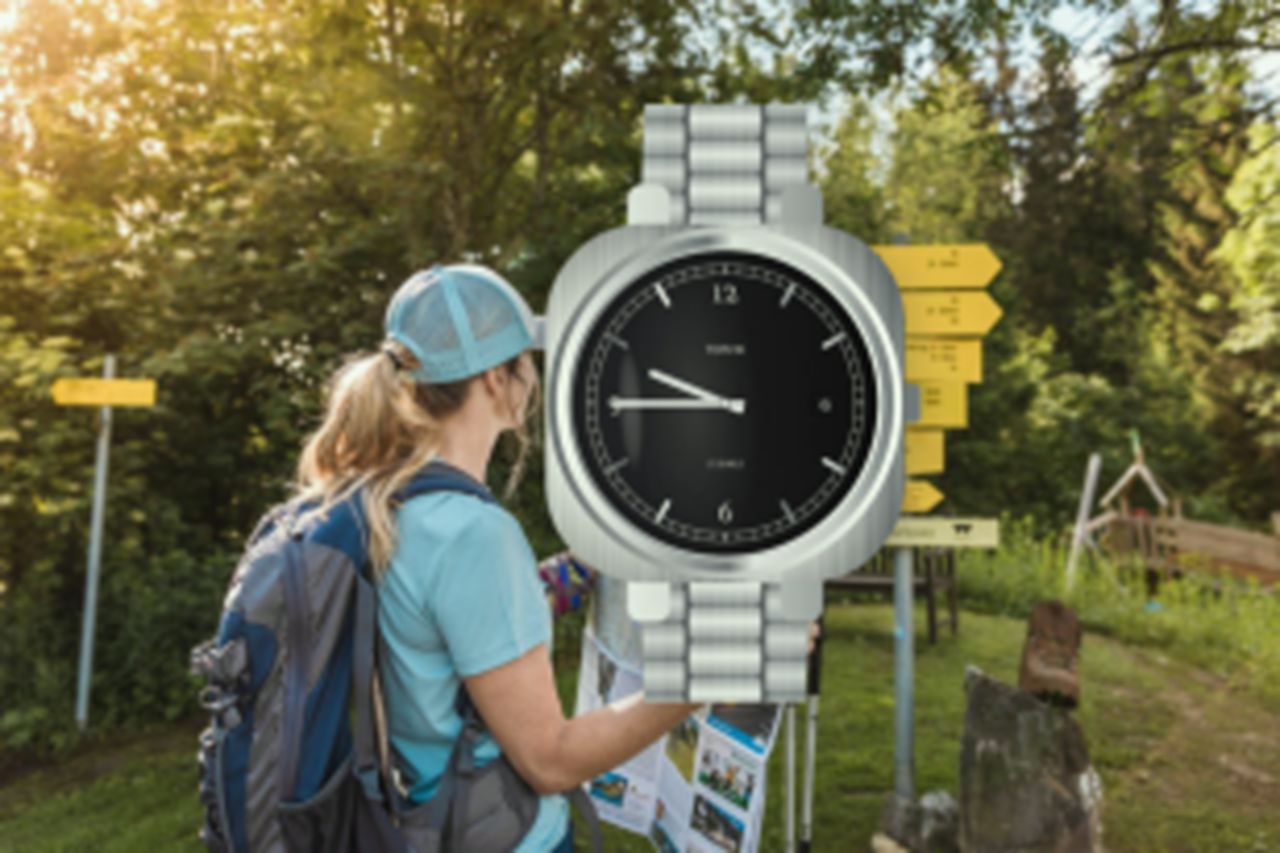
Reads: 9.45
